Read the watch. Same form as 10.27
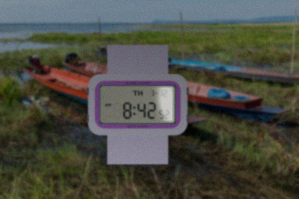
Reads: 8.42
